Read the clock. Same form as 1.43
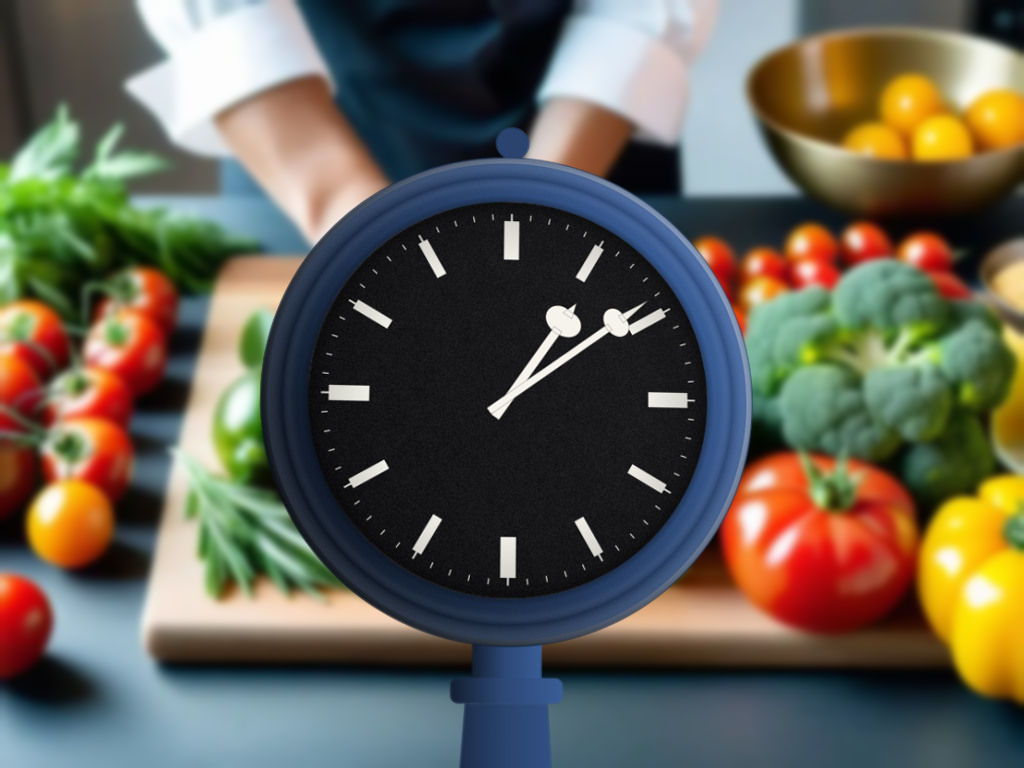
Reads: 1.09
